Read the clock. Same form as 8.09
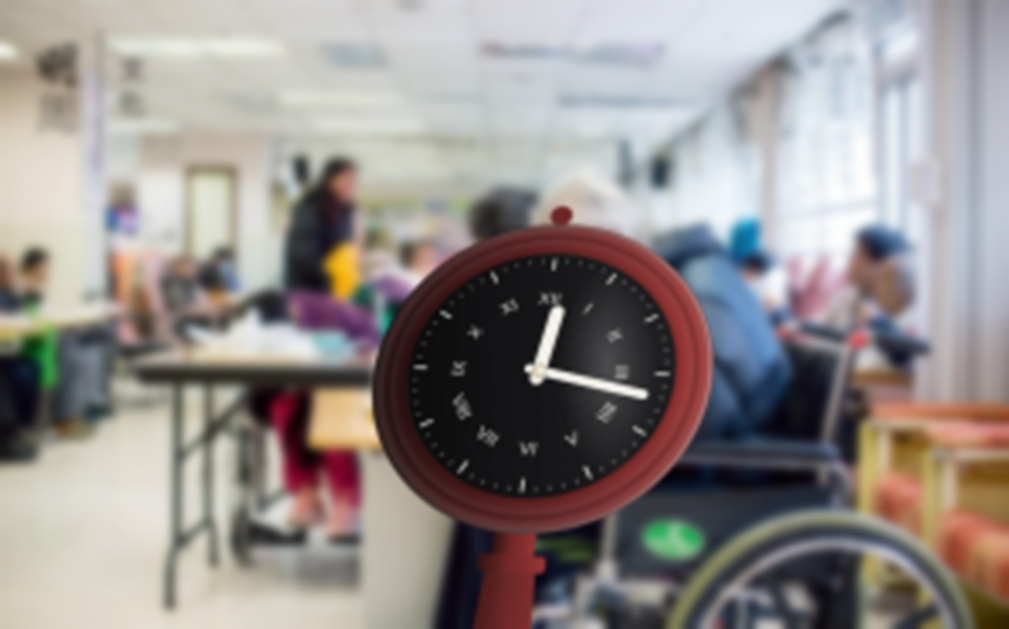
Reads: 12.17
